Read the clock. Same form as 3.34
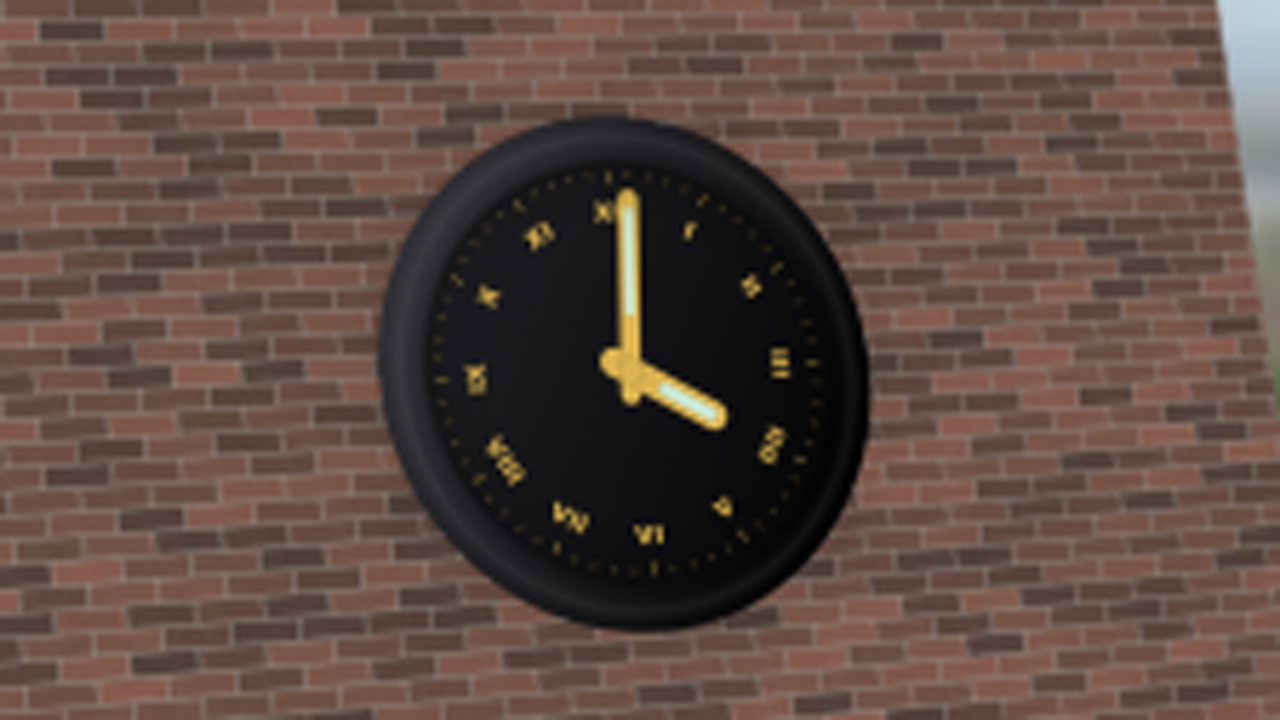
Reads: 4.01
